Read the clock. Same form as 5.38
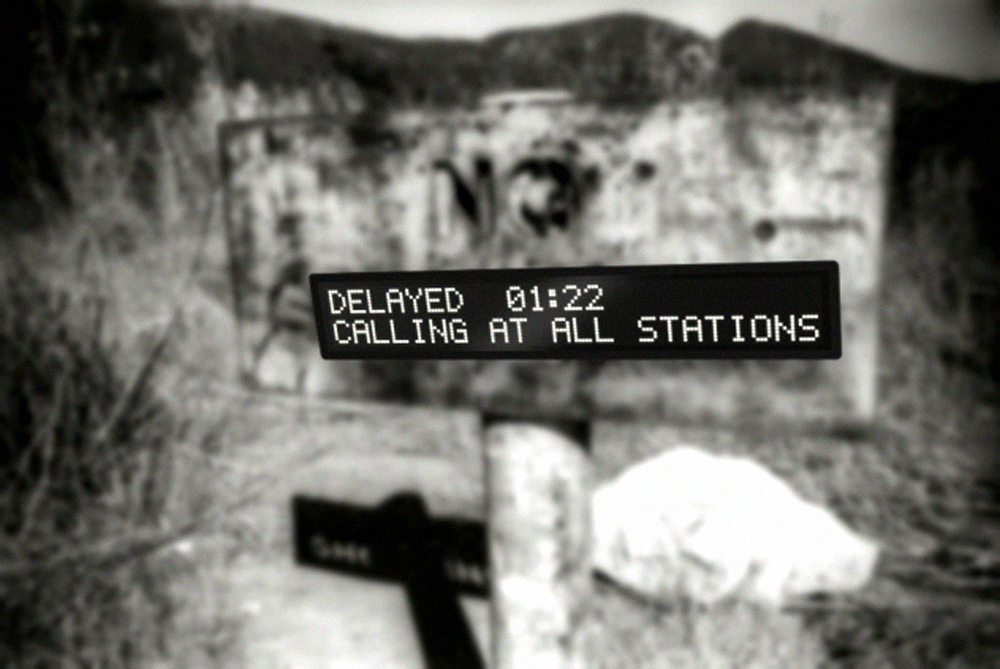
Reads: 1.22
